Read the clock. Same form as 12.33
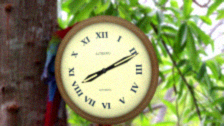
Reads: 8.11
